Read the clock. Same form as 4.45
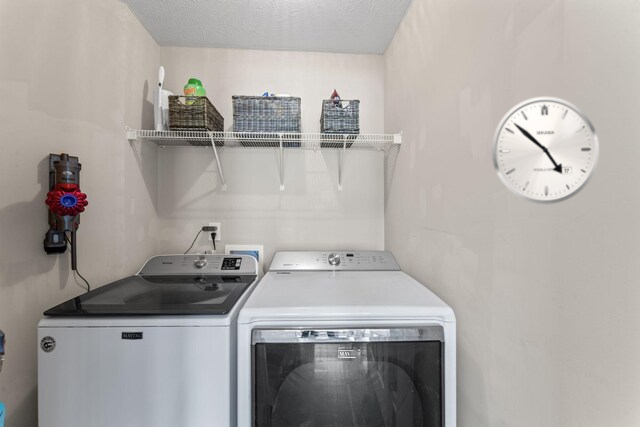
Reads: 4.52
